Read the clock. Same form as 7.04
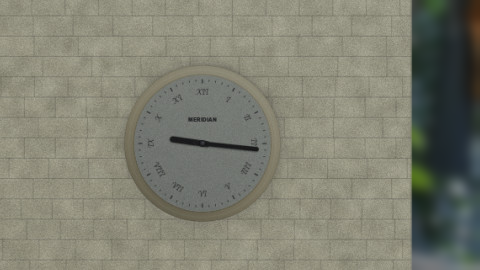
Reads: 9.16
